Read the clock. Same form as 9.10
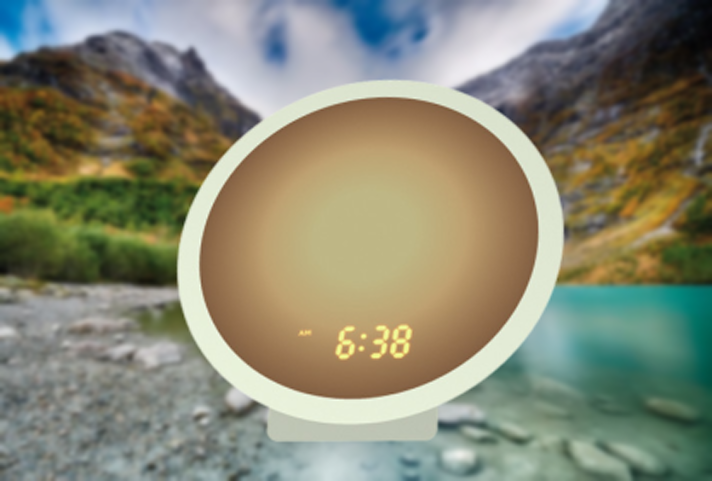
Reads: 6.38
